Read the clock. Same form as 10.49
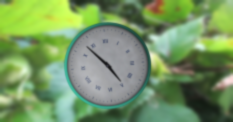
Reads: 4.53
